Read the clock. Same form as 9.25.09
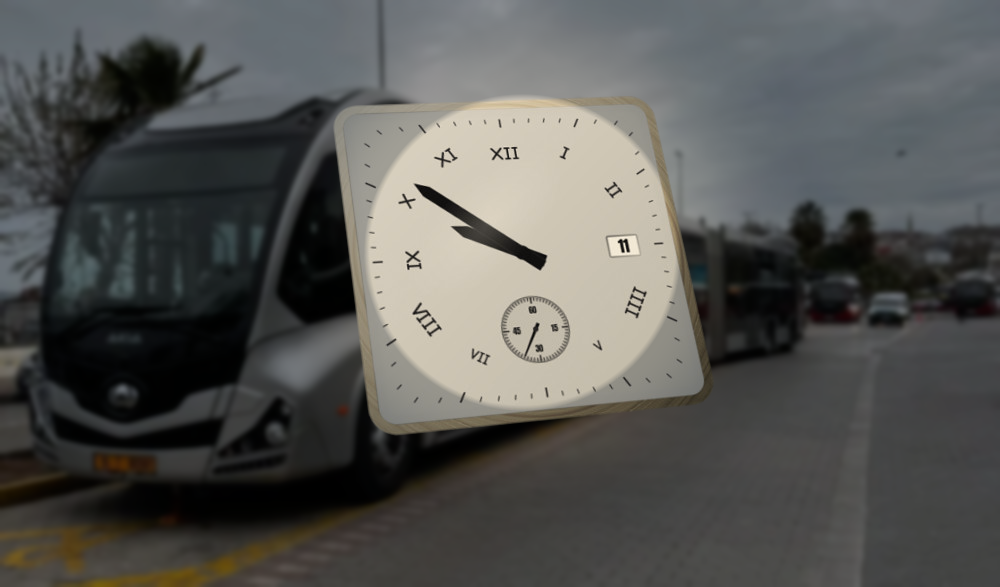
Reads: 9.51.35
